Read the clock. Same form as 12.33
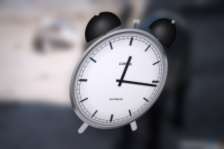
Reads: 12.16
